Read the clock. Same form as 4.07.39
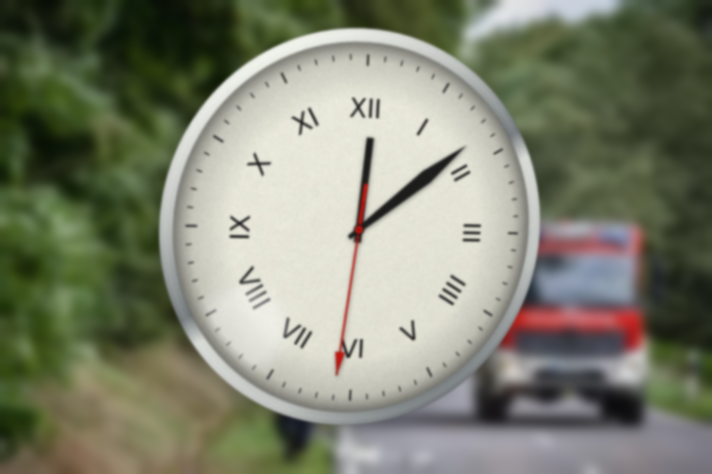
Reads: 12.08.31
